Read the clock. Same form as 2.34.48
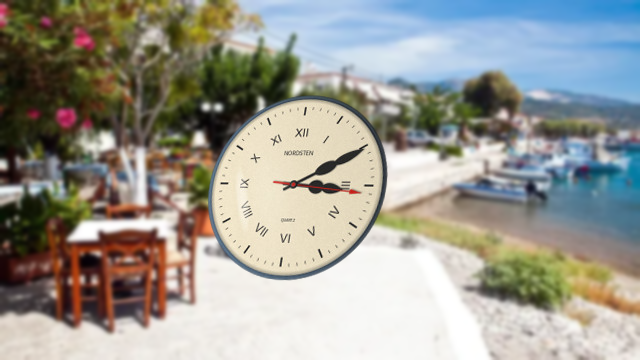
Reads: 3.10.16
